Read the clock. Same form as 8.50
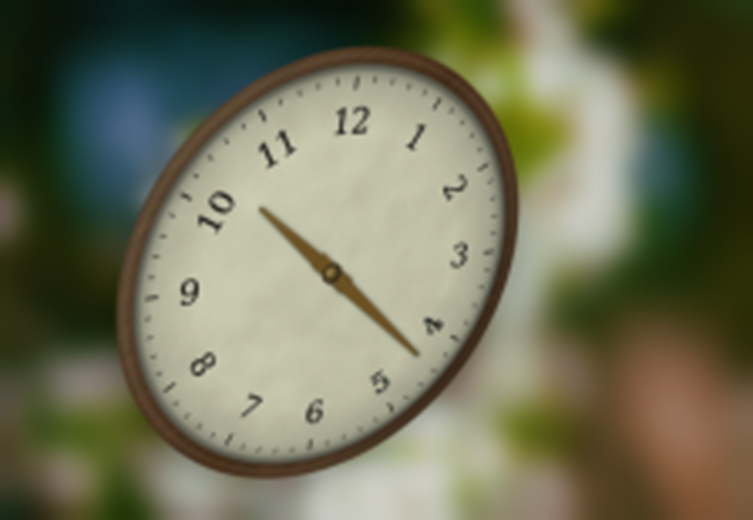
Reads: 10.22
